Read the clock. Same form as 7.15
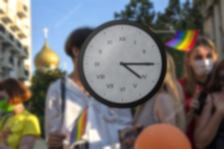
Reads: 4.15
